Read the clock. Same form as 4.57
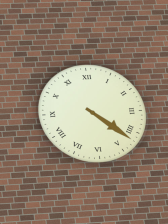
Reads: 4.22
